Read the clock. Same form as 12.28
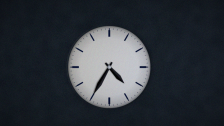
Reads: 4.35
